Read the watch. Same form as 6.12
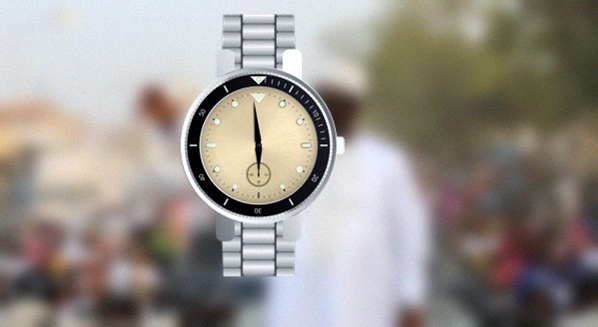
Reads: 5.59
